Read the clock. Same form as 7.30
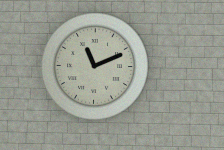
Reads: 11.11
